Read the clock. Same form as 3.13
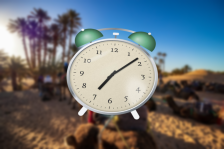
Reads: 7.08
